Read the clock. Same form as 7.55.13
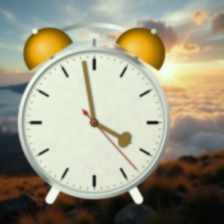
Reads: 3.58.23
